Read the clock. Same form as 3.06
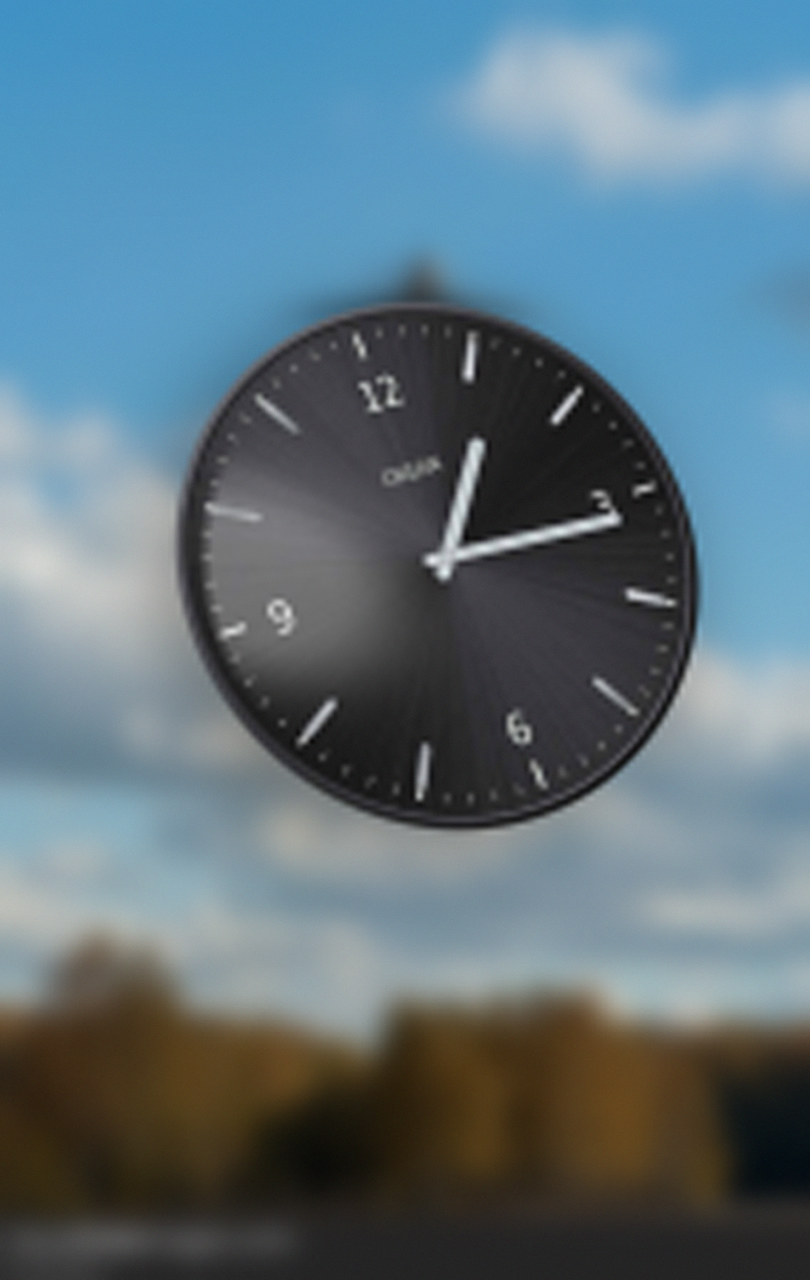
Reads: 1.16
